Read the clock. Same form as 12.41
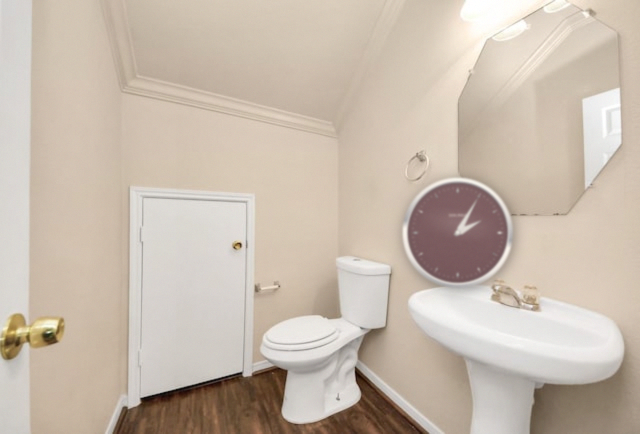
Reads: 2.05
